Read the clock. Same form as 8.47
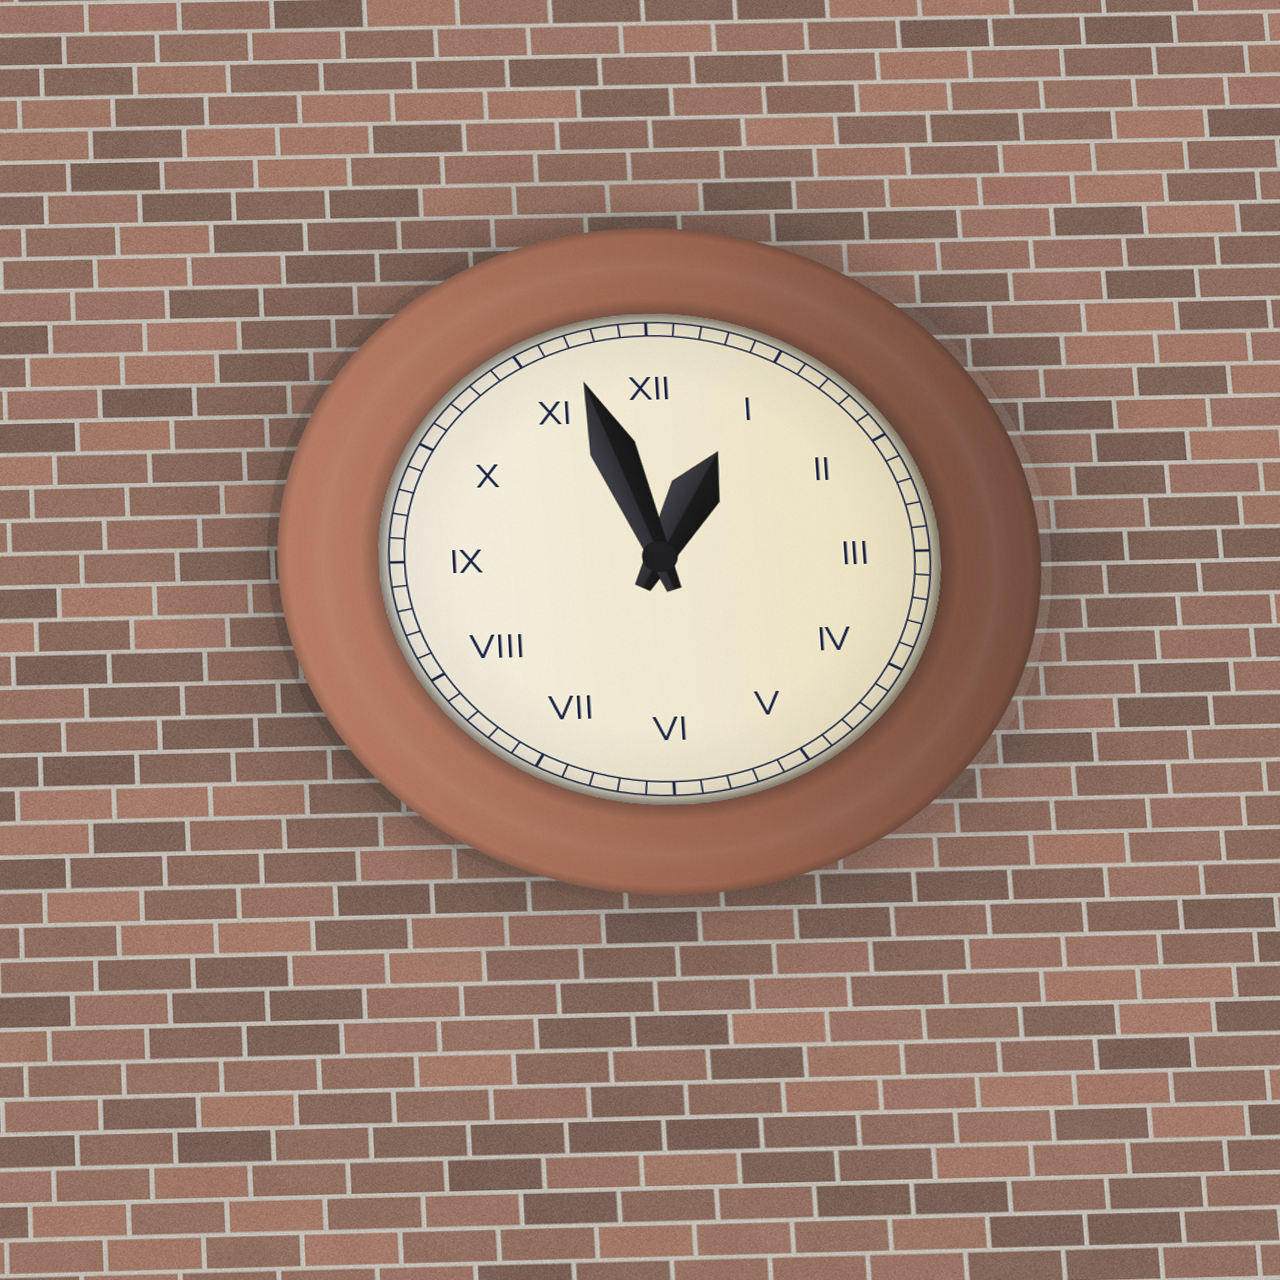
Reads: 12.57
